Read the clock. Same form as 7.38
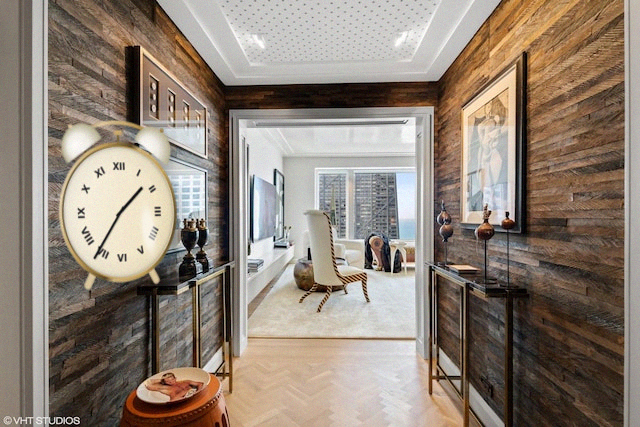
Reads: 1.36
